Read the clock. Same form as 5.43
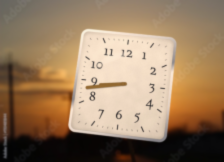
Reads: 8.43
